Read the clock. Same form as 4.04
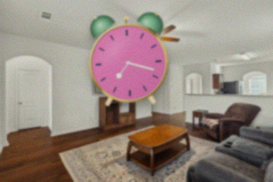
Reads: 7.18
